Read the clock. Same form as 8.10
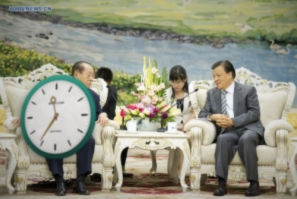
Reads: 11.36
